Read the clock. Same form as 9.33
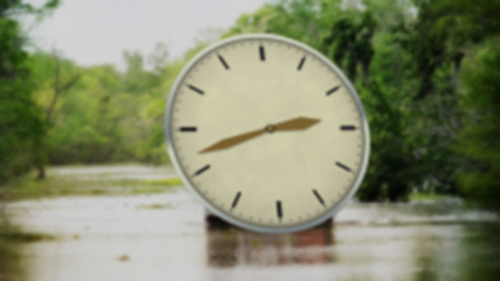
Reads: 2.42
